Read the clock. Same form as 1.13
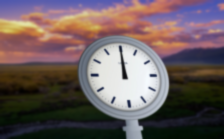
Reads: 12.00
